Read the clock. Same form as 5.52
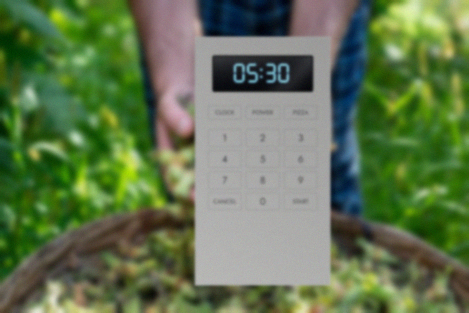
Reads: 5.30
